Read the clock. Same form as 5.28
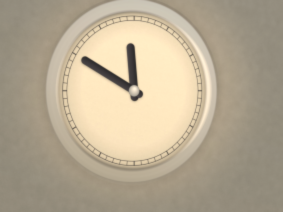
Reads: 11.50
